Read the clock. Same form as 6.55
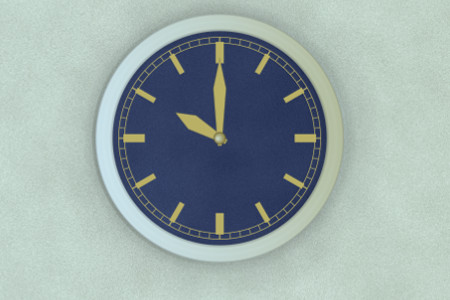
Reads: 10.00
